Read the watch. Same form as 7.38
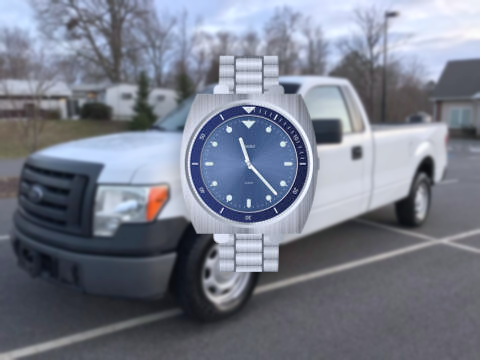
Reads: 11.23
